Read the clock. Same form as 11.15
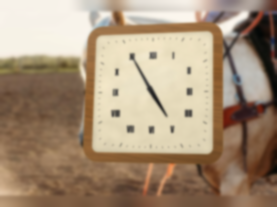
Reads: 4.55
